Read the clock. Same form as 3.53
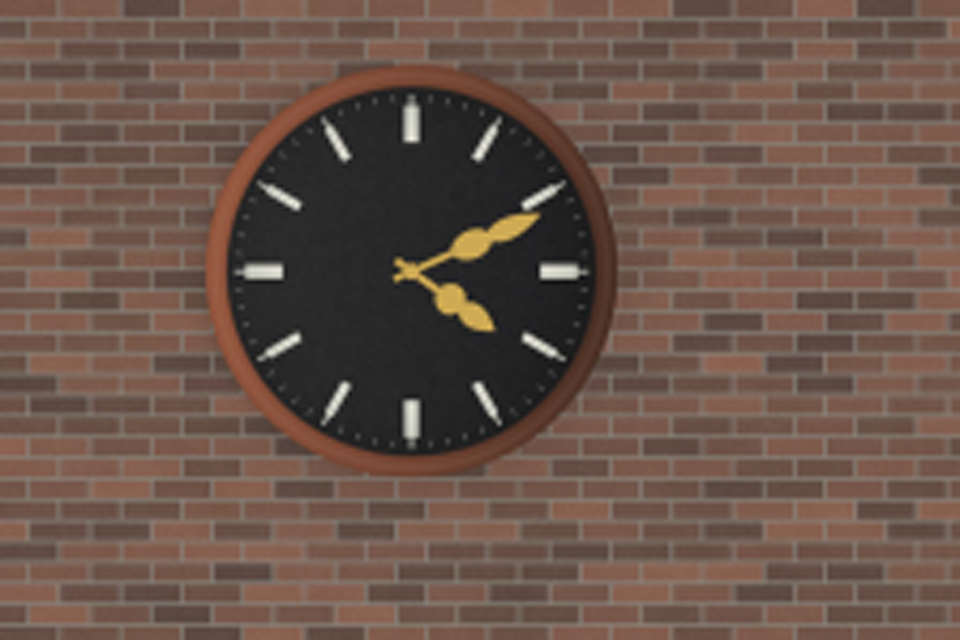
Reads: 4.11
